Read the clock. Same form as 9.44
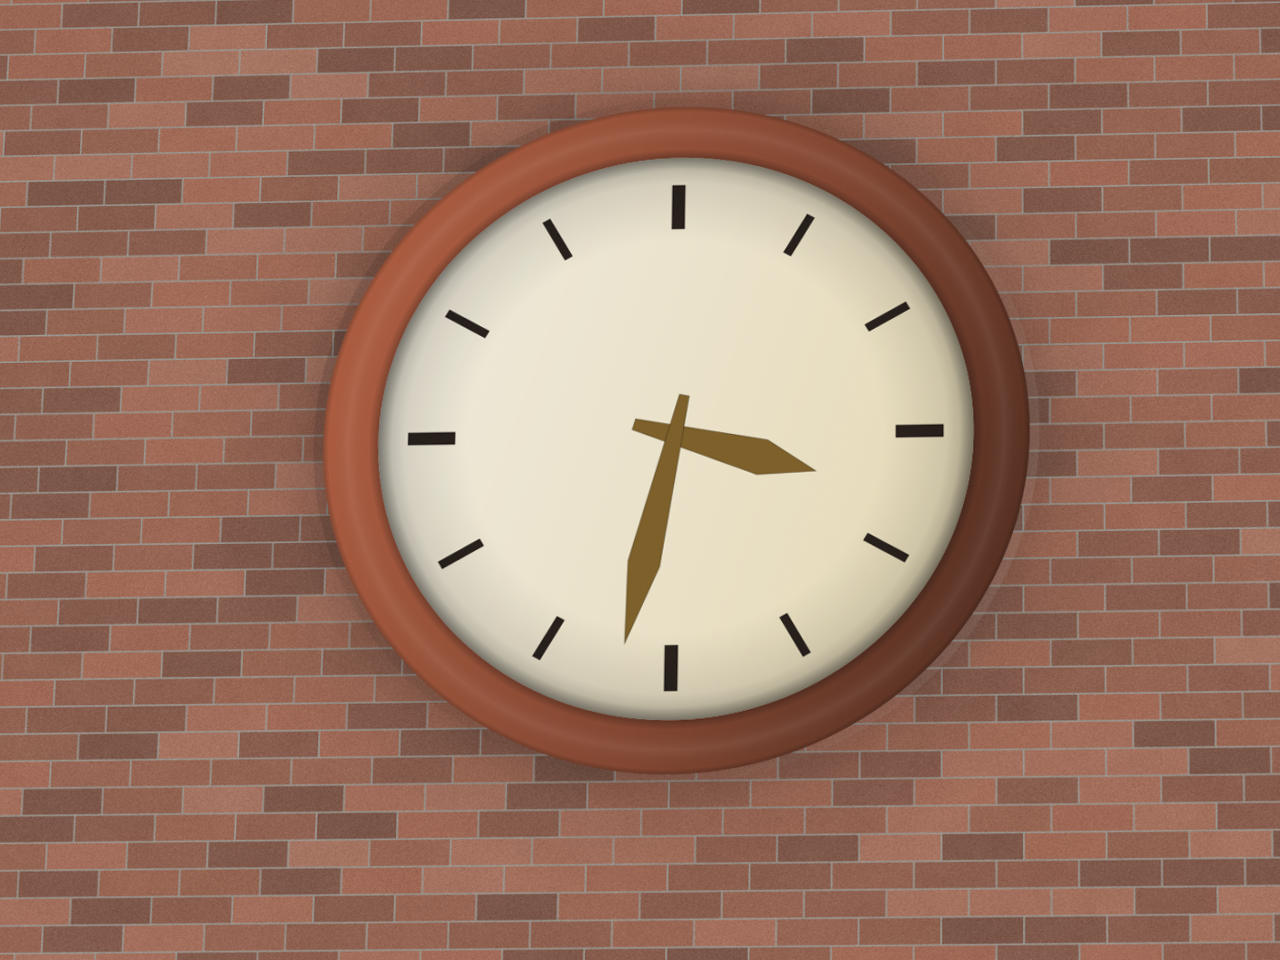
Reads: 3.32
